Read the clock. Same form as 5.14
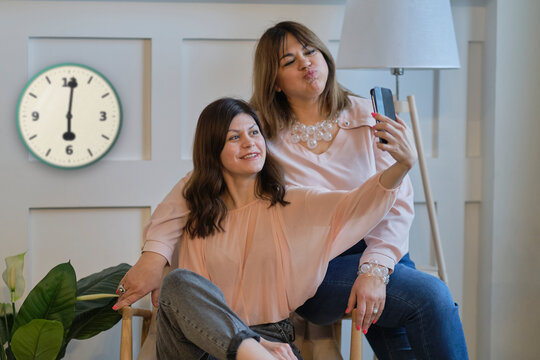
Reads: 6.01
